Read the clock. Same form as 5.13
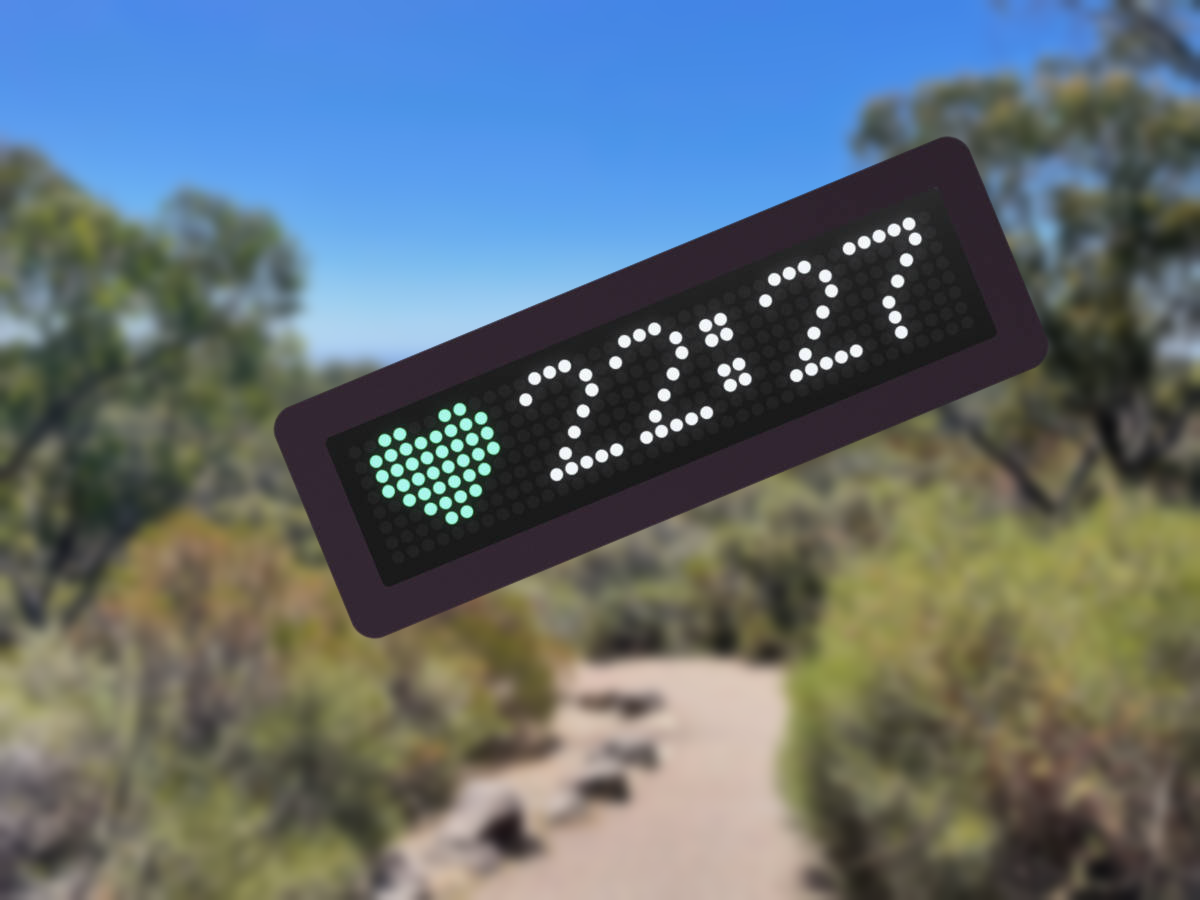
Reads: 22.27
